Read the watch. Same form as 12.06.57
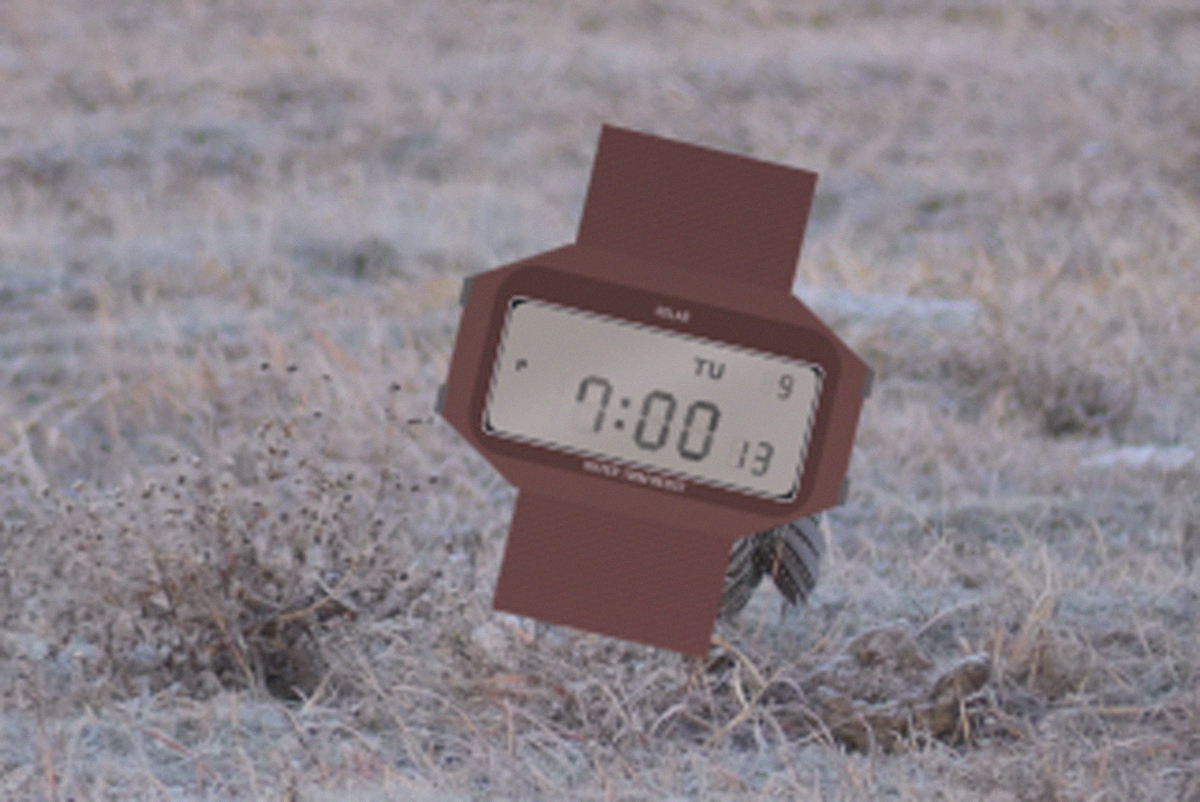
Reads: 7.00.13
